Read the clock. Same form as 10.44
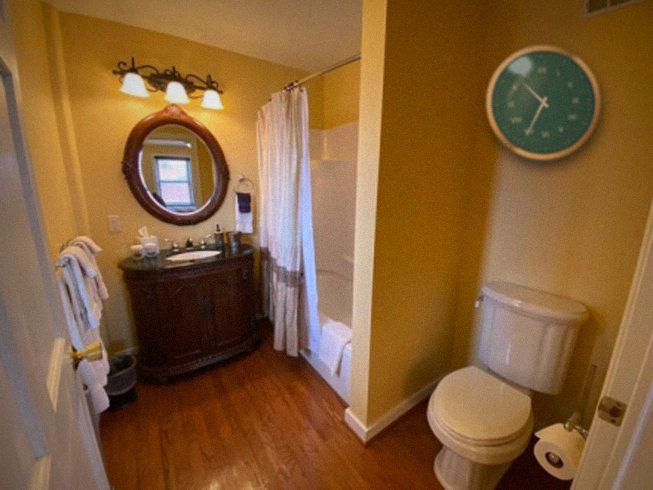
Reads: 10.35
